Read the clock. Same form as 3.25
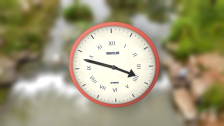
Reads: 3.48
